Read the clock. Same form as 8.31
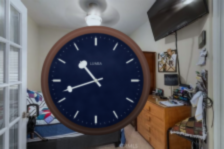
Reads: 10.42
